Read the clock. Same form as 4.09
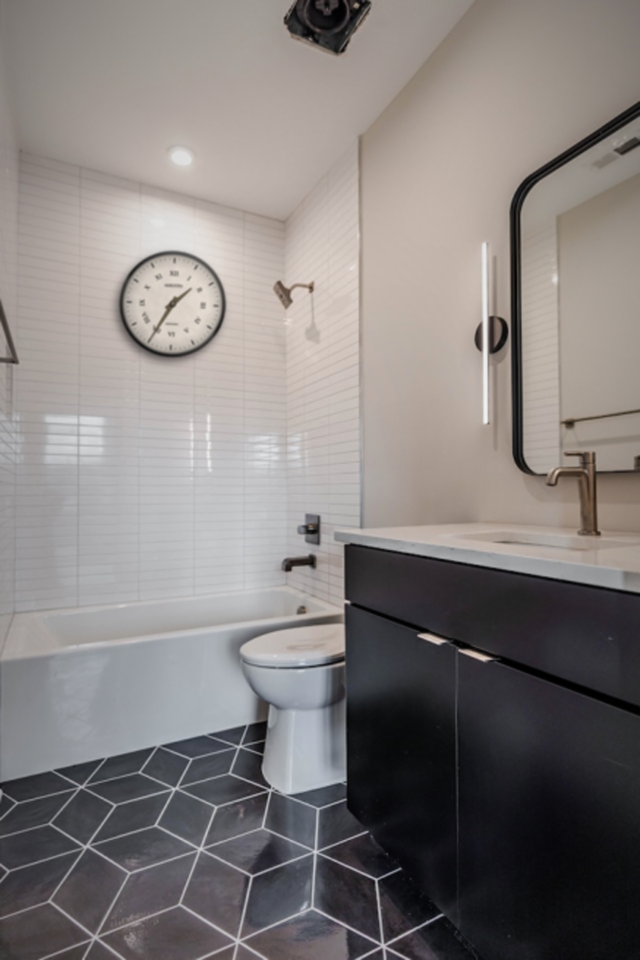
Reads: 1.35
